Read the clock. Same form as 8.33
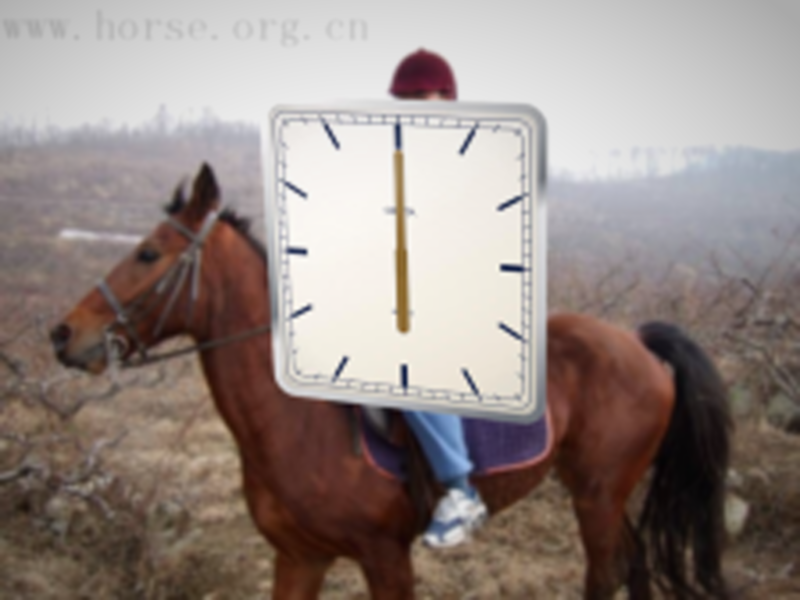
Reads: 6.00
